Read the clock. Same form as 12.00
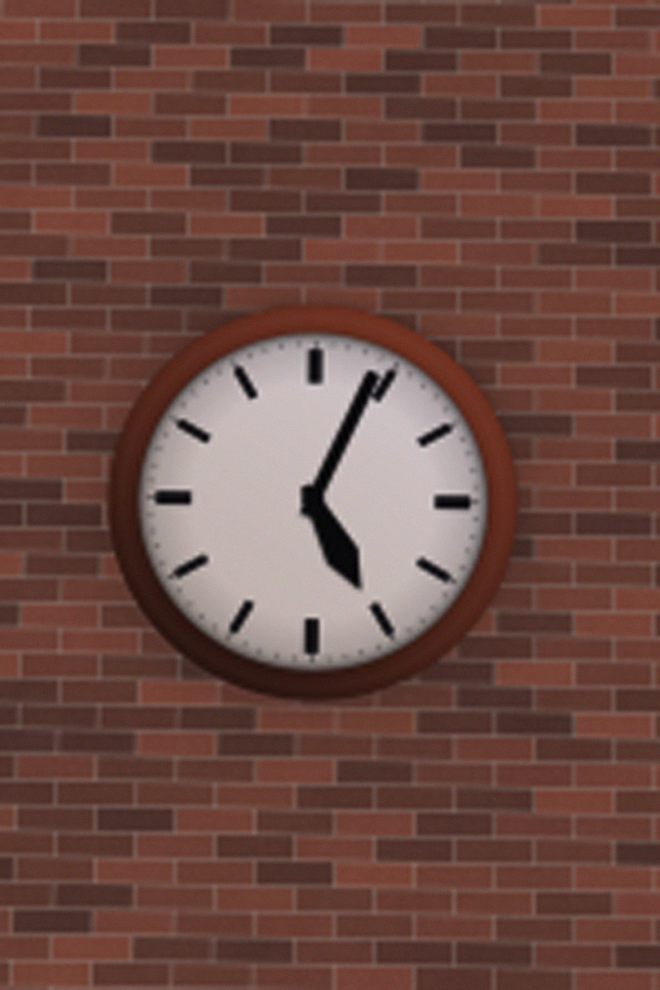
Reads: 5.04
